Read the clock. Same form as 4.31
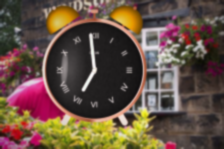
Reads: 6.59
